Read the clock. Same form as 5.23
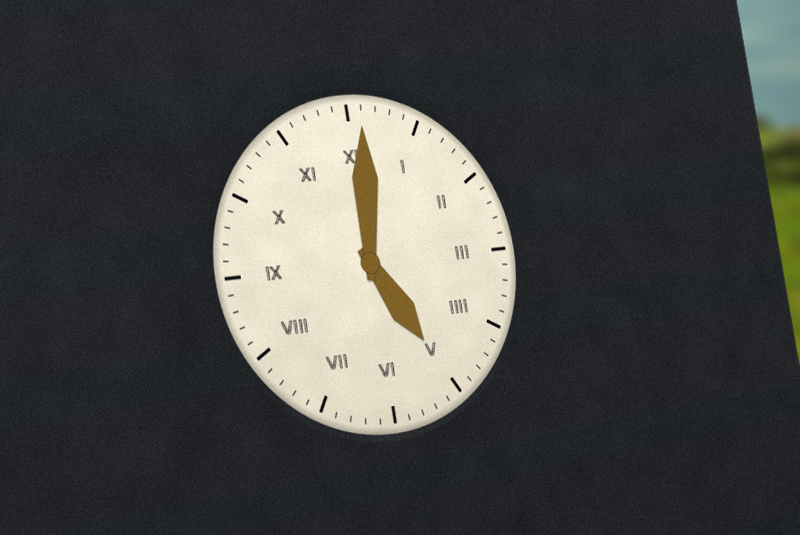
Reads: 5.01
